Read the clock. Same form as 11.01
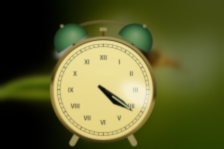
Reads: 4.21
